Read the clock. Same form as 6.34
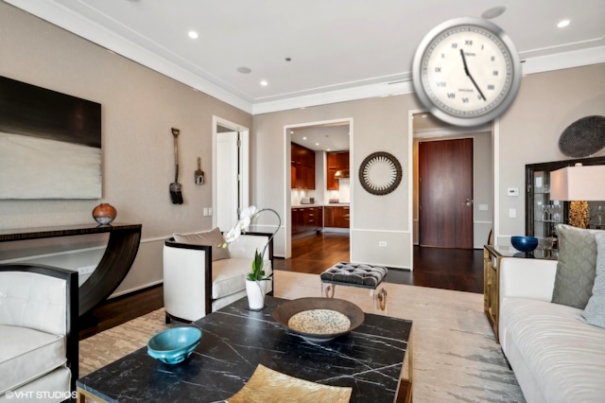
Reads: 11.24
